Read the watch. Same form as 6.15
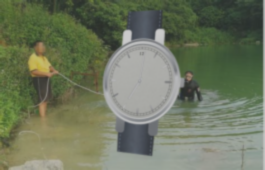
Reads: 7.01
